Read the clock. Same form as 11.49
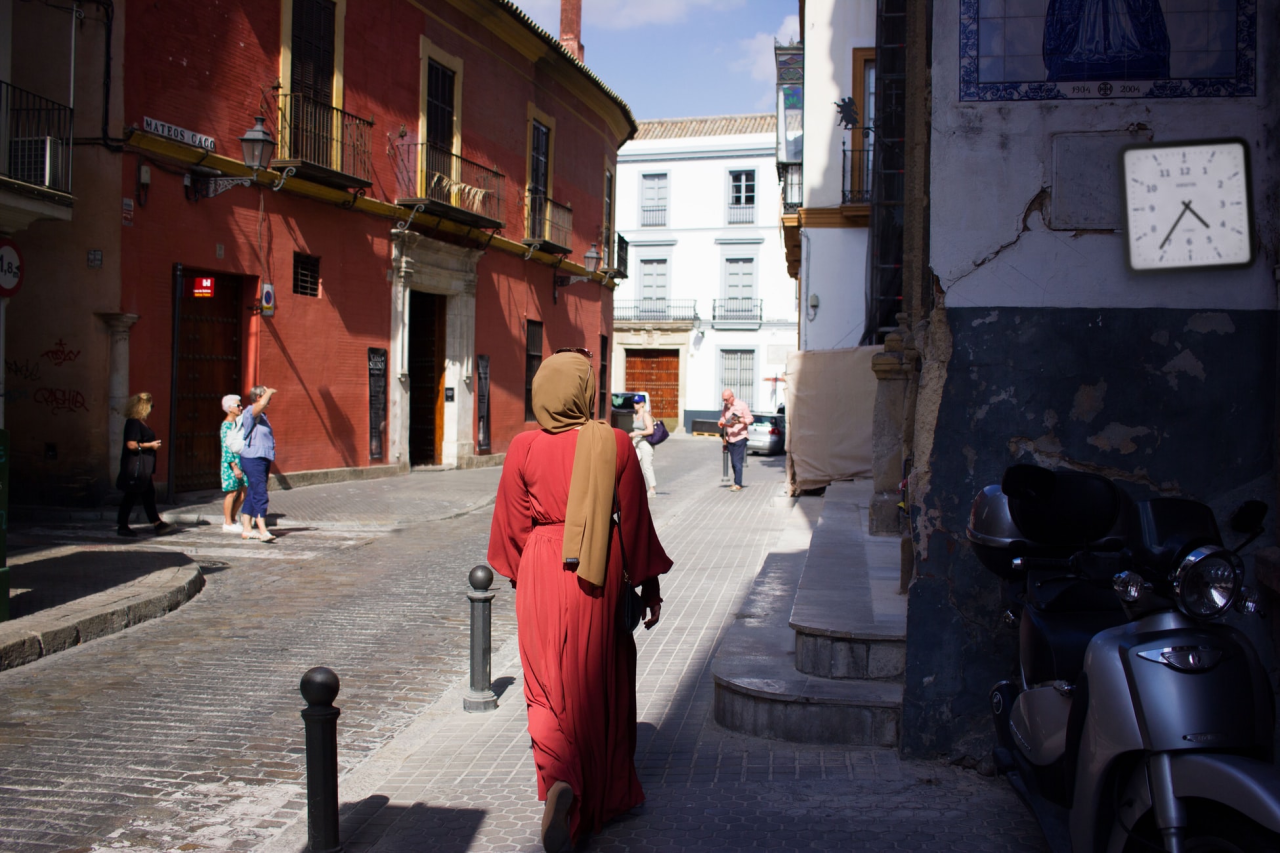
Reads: 4.36
